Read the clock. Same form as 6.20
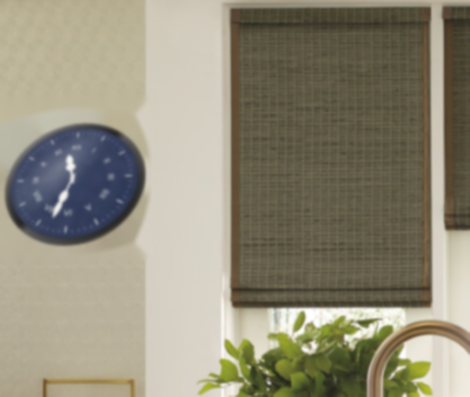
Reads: 11.33
